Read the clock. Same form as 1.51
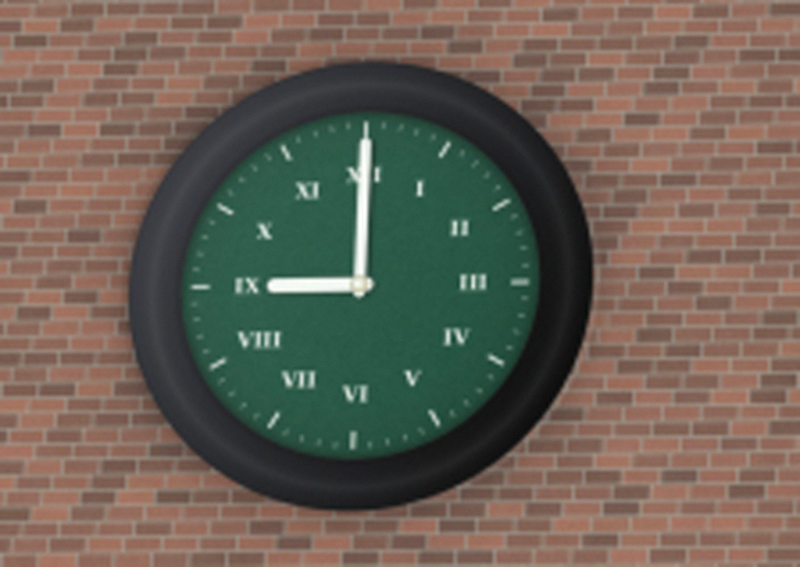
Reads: 9.00
